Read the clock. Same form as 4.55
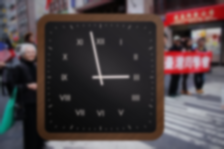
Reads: 2.58
